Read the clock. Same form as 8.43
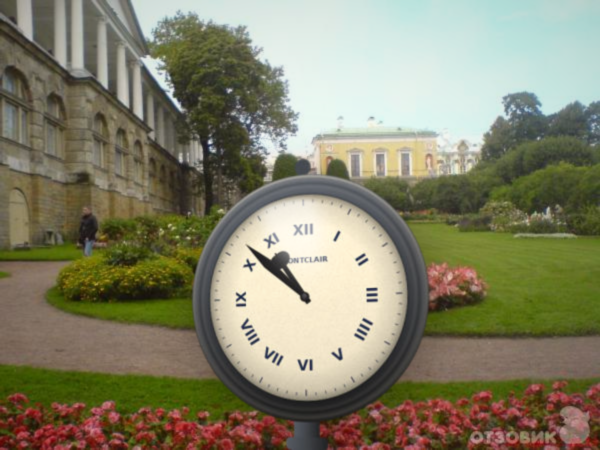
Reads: 10.52
